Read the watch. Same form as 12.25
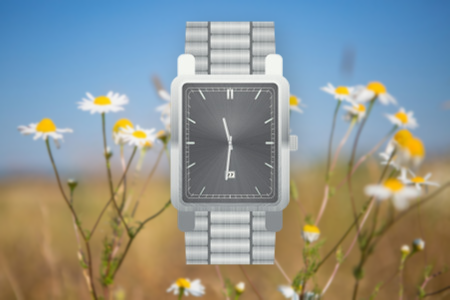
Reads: 11.31
